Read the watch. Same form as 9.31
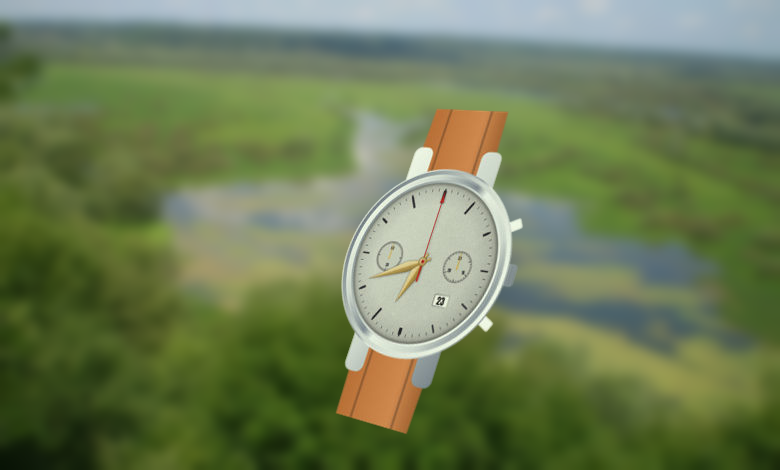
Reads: 6.41
